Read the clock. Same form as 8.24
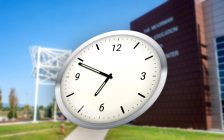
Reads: 6.49
